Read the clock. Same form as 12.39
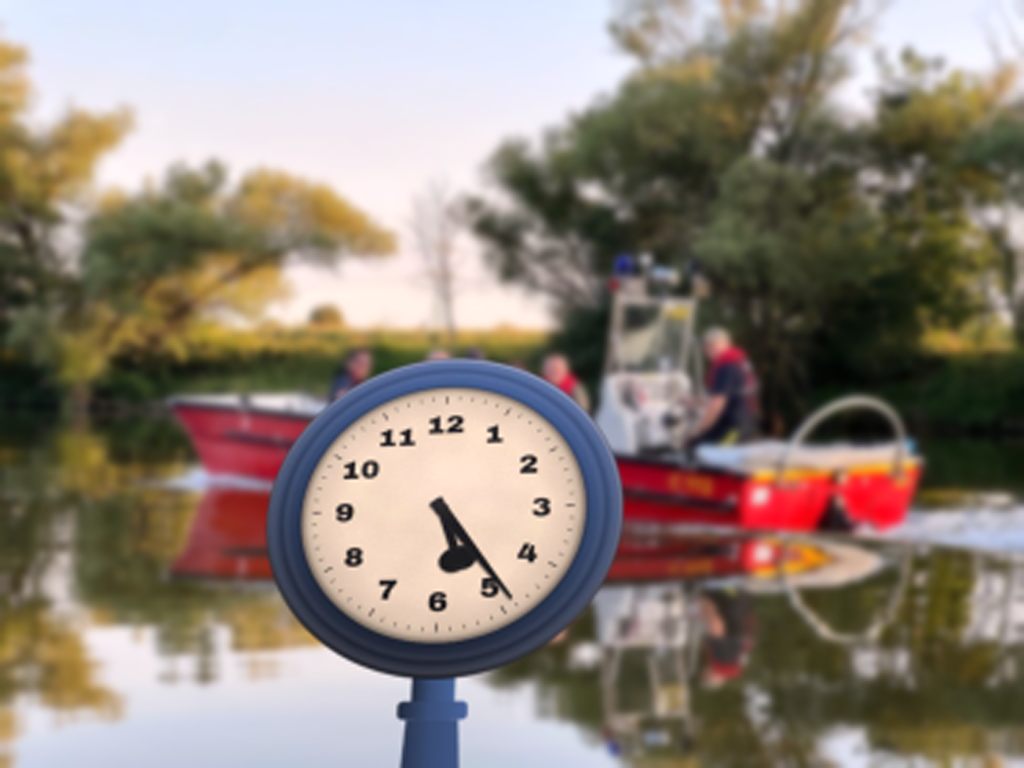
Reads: 5.24
